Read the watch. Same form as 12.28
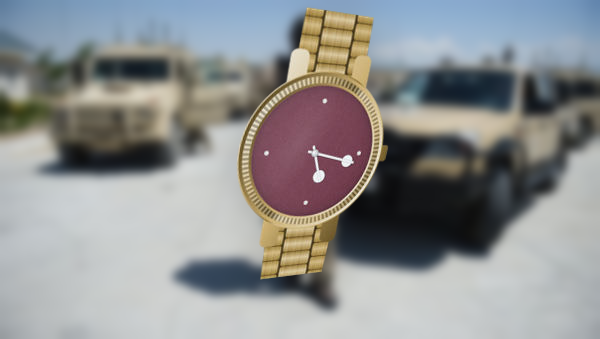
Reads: 5.17
